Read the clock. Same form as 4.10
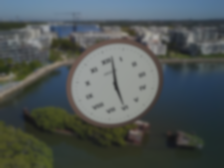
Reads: 6.02
